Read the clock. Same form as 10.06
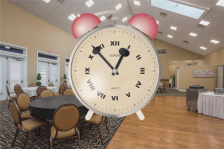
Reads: 12.53
